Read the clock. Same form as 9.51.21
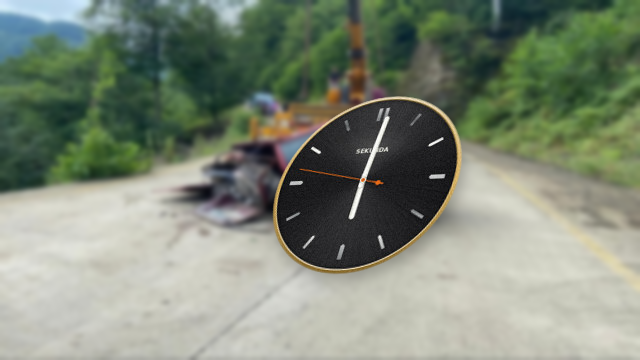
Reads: 6.00.47
